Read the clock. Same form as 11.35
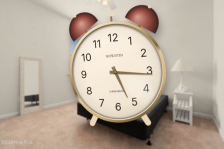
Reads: 5.16
